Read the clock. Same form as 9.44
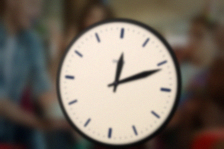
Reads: 12.11
